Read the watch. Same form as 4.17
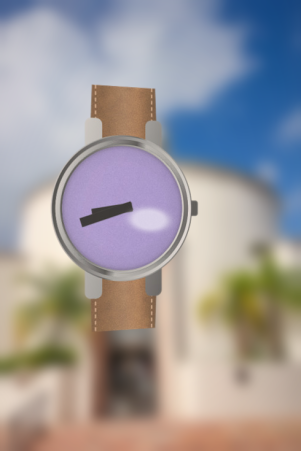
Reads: 8.42
